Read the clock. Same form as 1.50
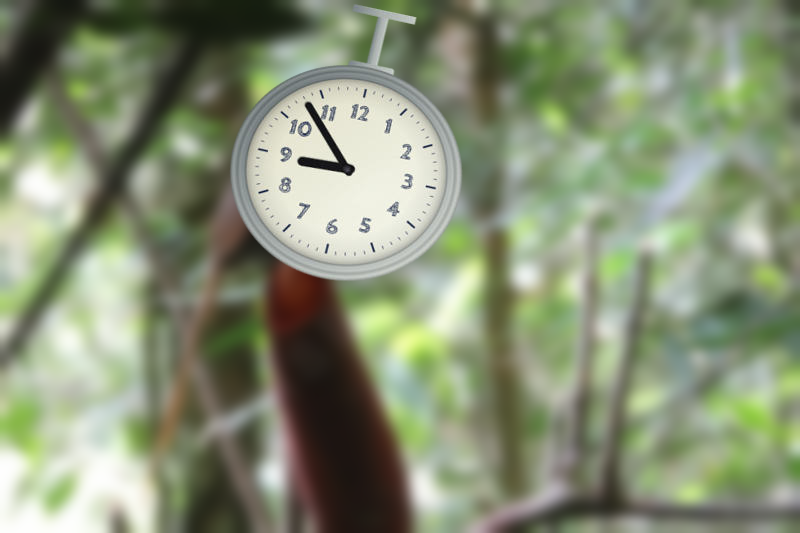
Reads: 8.53
